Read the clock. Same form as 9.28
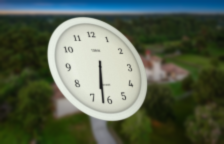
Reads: 6.32
